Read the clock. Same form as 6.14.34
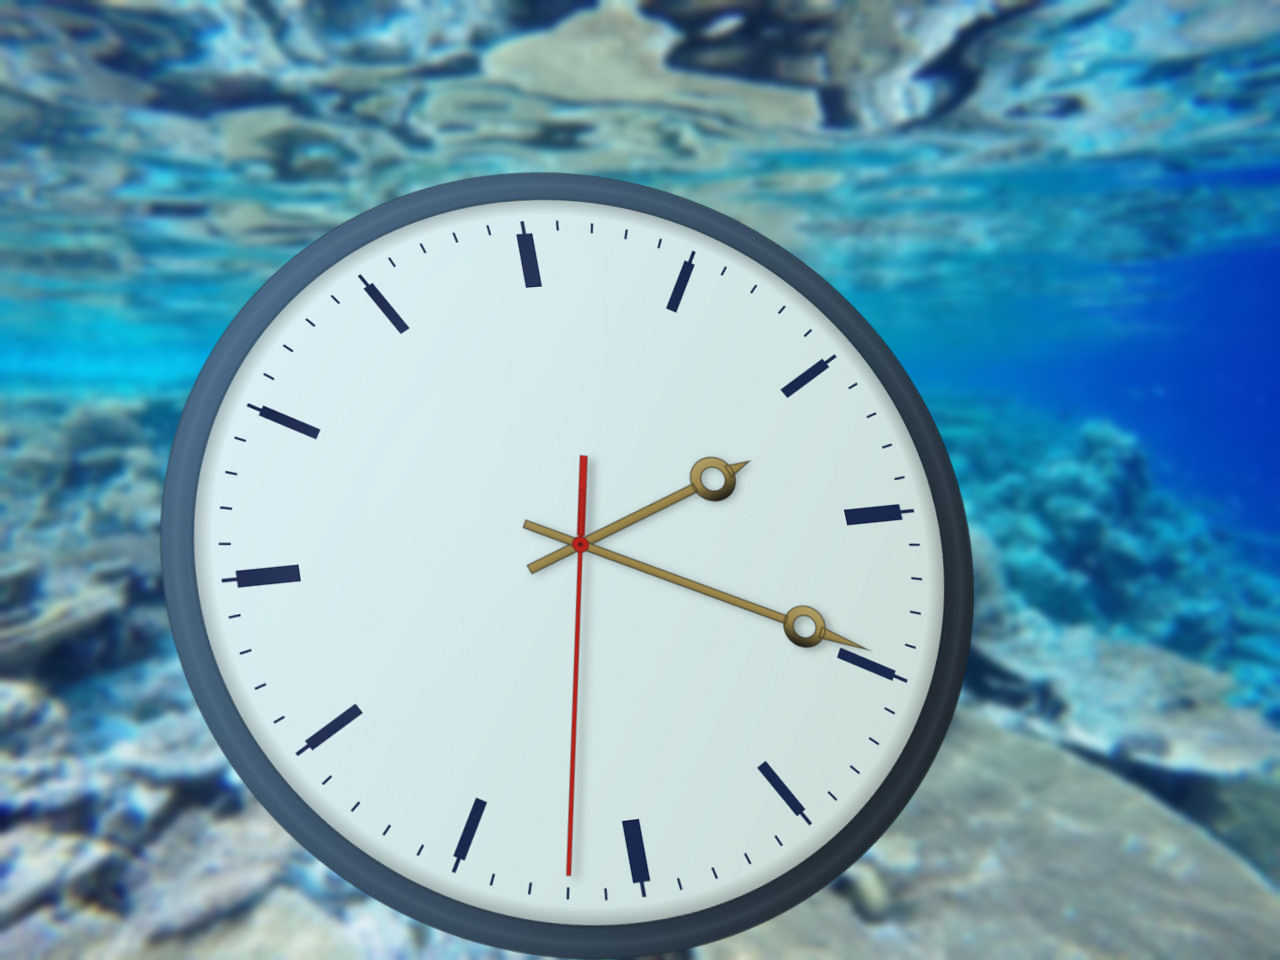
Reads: 2.19.32
